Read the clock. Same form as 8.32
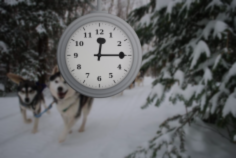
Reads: 12.15
